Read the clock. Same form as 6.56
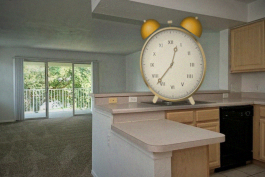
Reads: 12.37
